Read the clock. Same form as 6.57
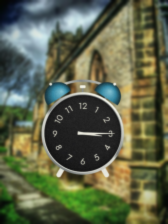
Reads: 3.15
